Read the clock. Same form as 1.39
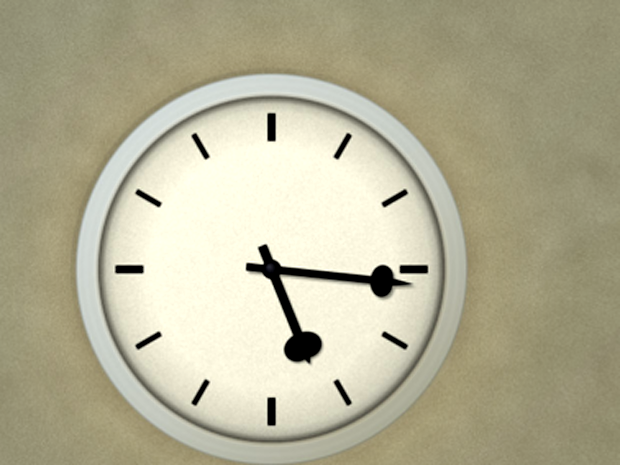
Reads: 5.16
